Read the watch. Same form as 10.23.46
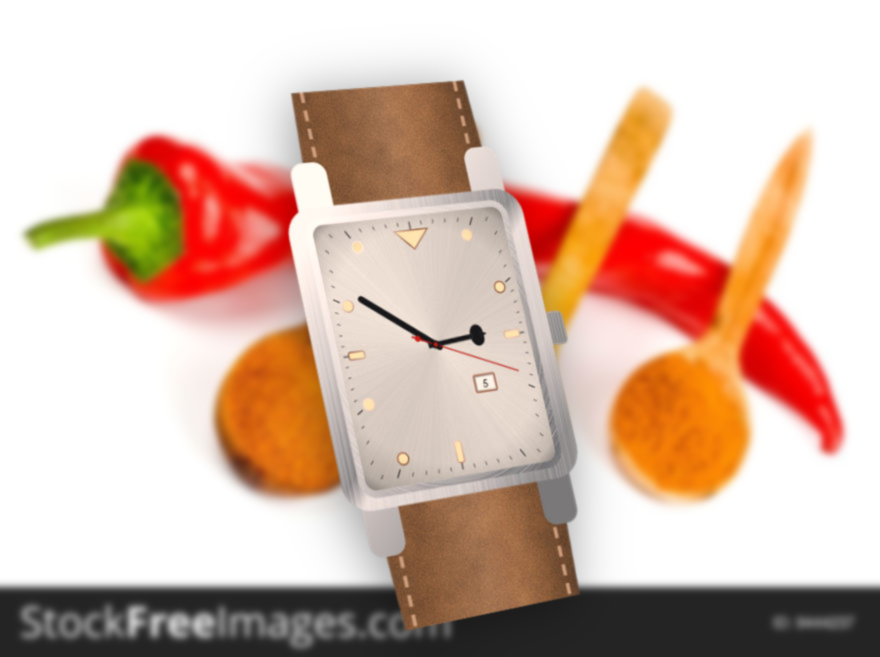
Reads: 2.51.19
